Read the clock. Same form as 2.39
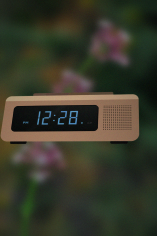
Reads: 12.28
